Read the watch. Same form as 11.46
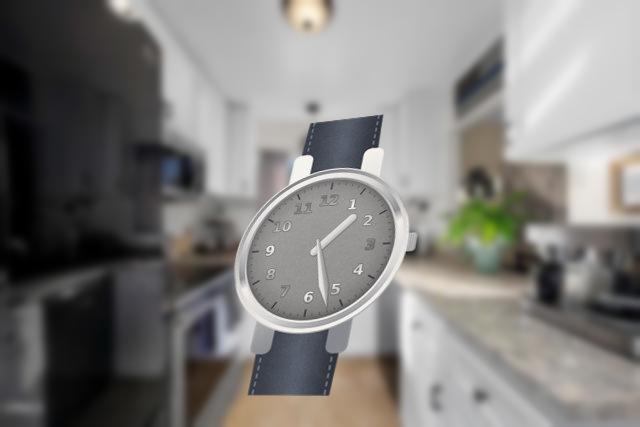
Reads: 1.27
